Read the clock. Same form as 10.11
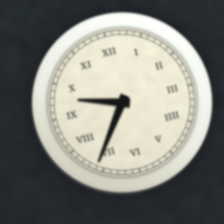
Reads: 9.36
